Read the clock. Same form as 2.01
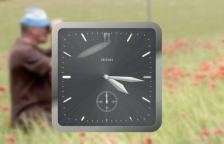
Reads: 4.16
